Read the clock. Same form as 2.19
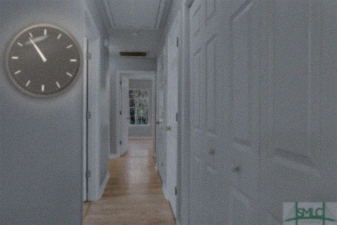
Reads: 10.54
